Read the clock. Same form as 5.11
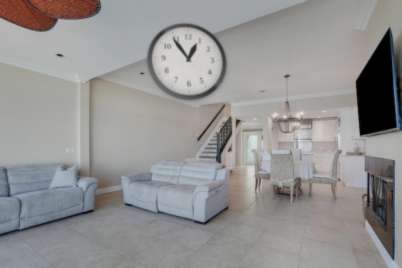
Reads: 12.54
